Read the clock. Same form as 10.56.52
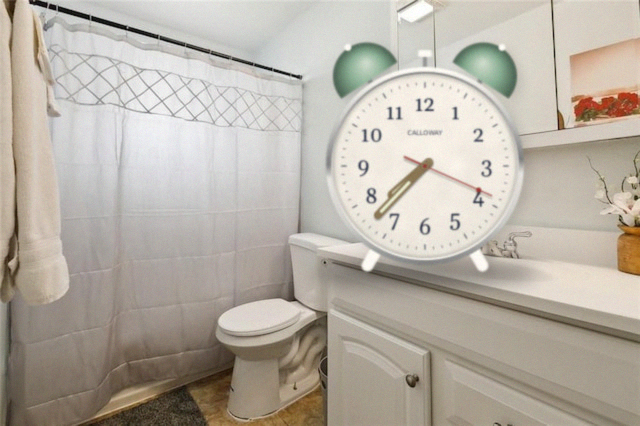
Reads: 7.37.19
